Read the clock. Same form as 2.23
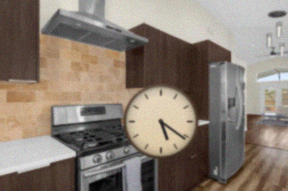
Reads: 5.21
